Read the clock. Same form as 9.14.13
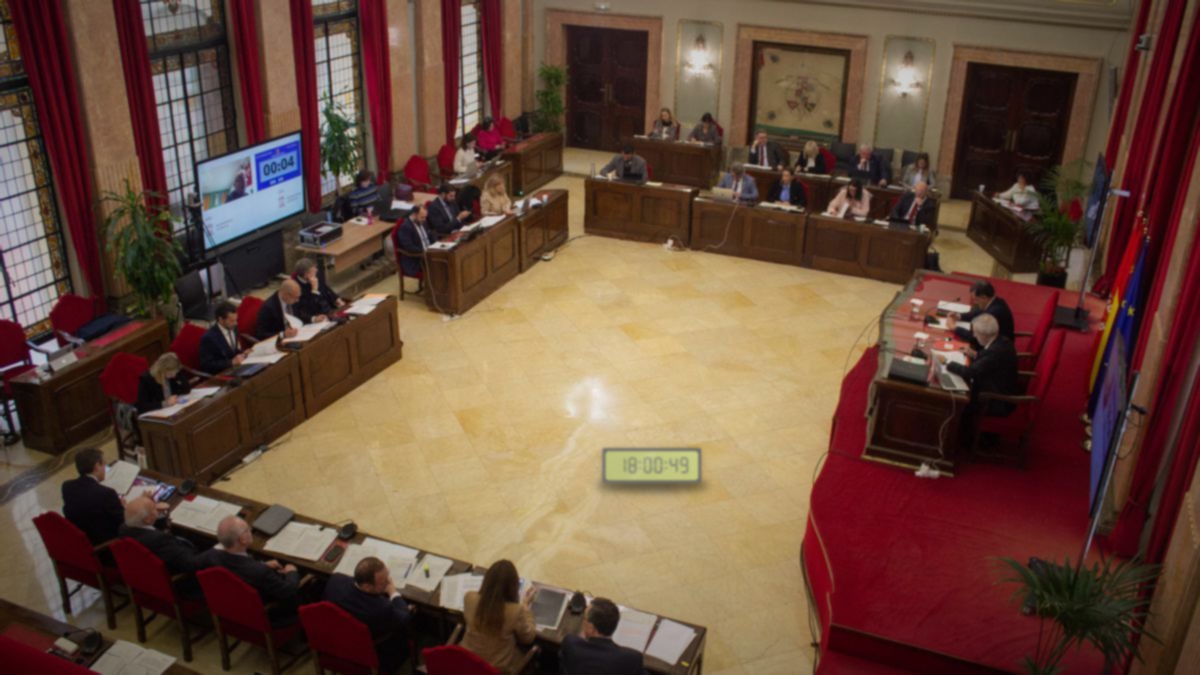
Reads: 18.00.49
